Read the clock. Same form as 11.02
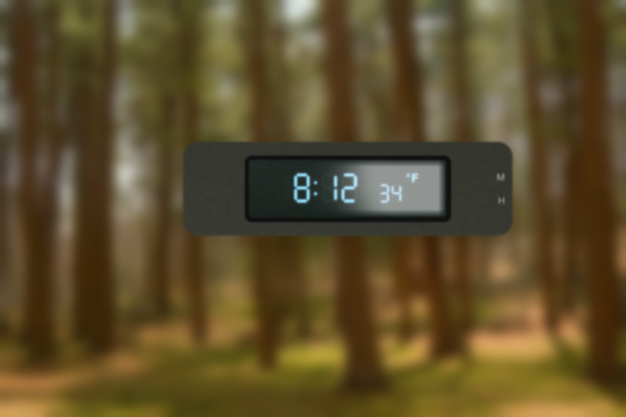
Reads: 8.12
